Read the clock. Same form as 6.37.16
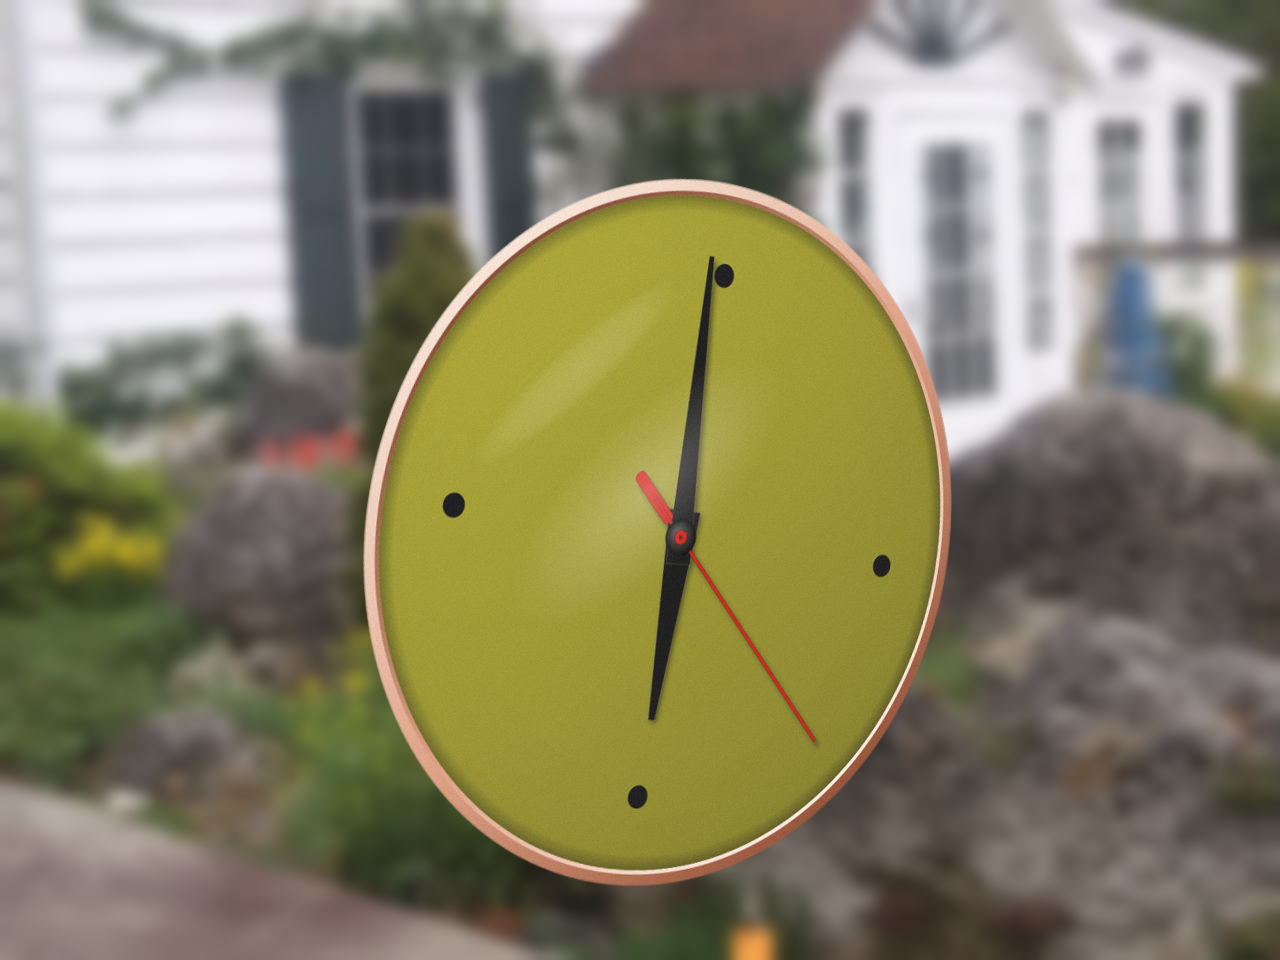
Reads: 5.59.22
